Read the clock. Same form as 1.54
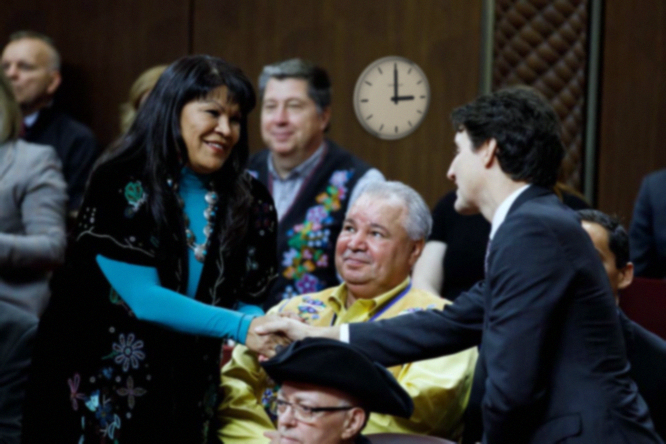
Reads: 3.00
